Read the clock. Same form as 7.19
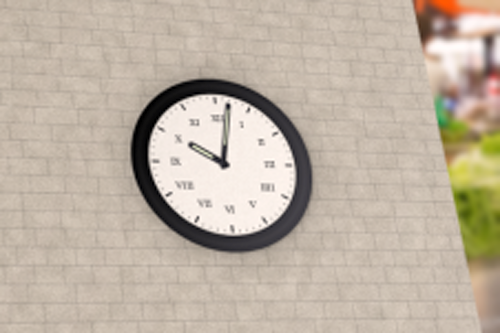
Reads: 10.02
